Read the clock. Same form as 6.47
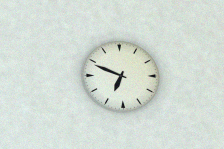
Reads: 6.49
